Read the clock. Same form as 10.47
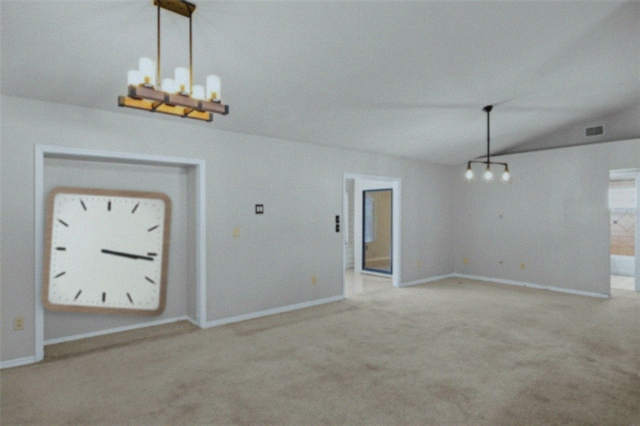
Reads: 3.16
